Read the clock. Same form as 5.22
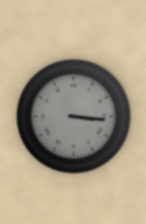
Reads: 3.16
